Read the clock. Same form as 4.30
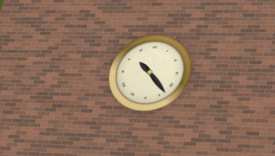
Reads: 10.23
